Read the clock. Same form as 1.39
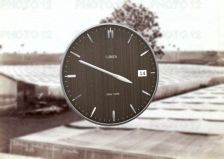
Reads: 3.49
